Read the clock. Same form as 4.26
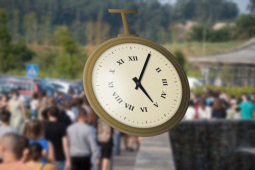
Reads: 5.05
